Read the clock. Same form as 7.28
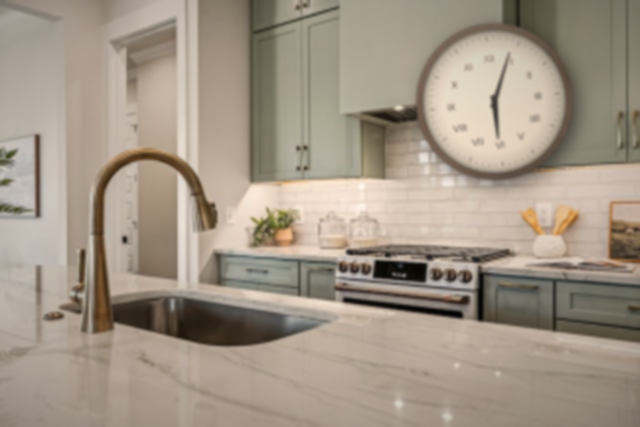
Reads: 6.04
